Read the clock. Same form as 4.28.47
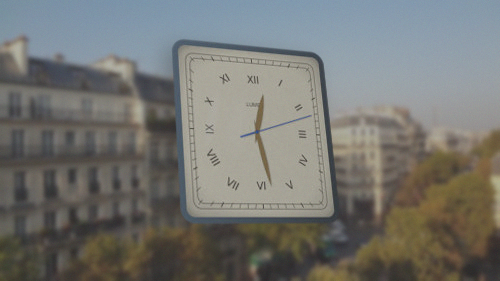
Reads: 12.28.12
